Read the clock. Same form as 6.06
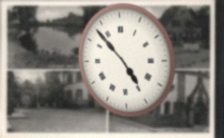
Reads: 4.53
